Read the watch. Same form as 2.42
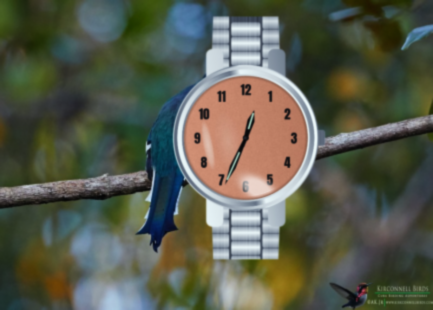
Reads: 12.34
